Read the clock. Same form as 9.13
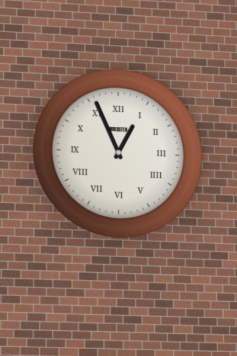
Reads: 12.56
